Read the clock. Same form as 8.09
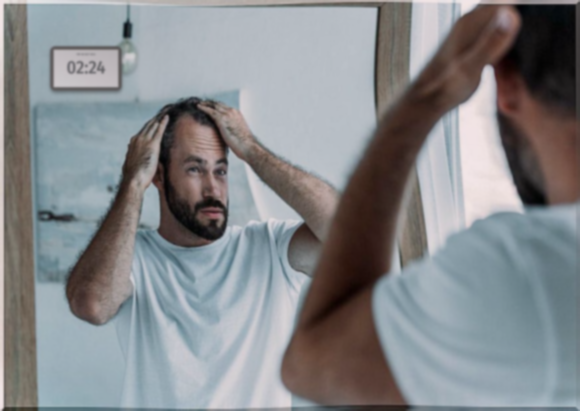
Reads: 2.24
